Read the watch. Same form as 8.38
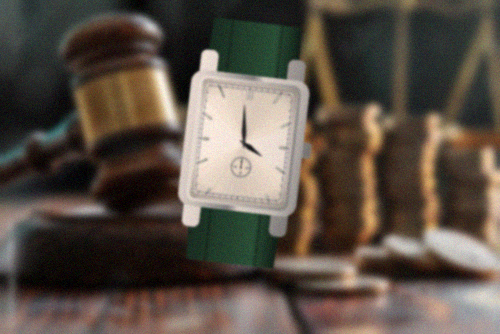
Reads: 3.59
